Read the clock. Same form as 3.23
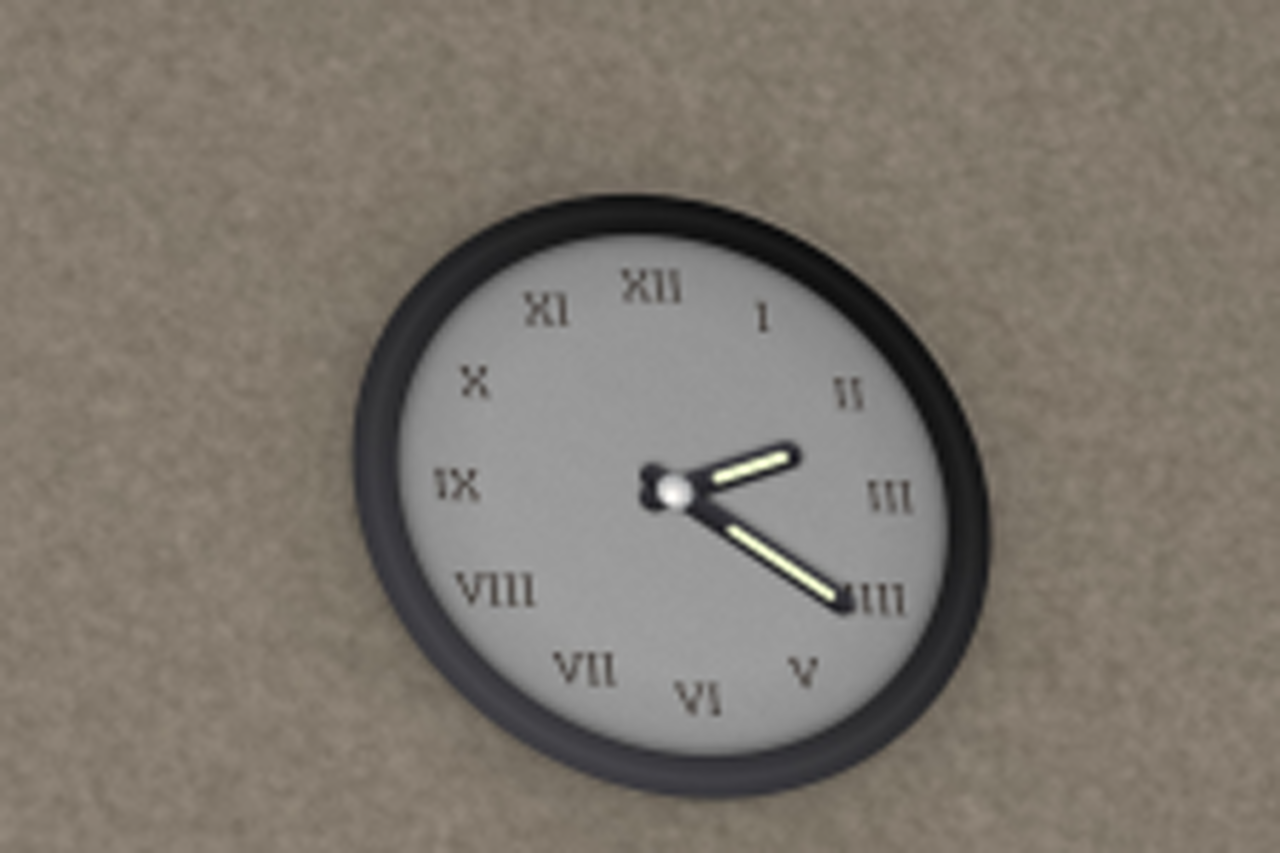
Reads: 2.21
